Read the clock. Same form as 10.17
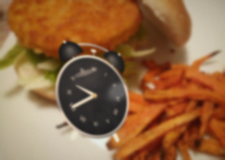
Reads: 9.40
